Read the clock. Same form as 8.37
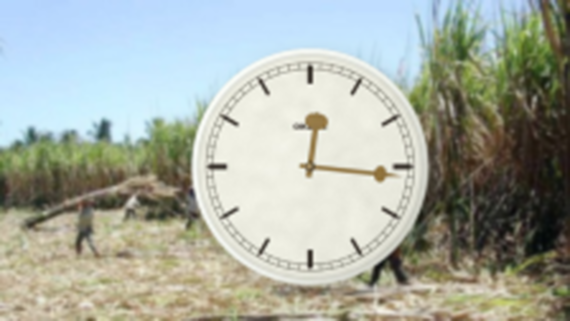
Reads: 12.16
